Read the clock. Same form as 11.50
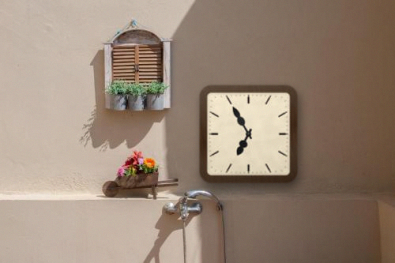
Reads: 6.55
